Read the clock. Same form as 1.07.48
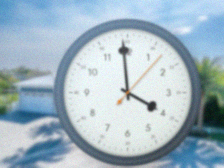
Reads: 3.59.07
